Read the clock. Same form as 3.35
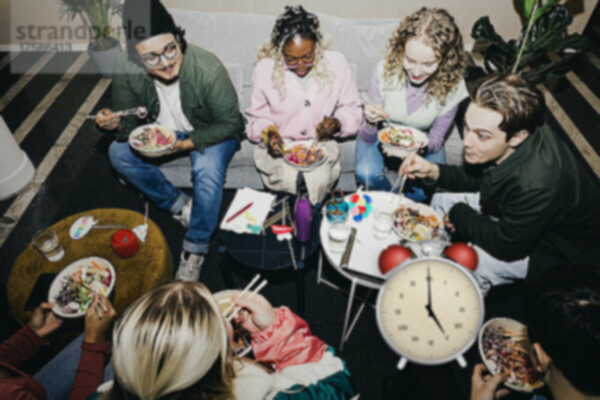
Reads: 5.00
